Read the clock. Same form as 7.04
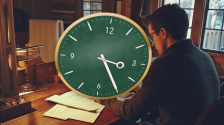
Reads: 3.25
